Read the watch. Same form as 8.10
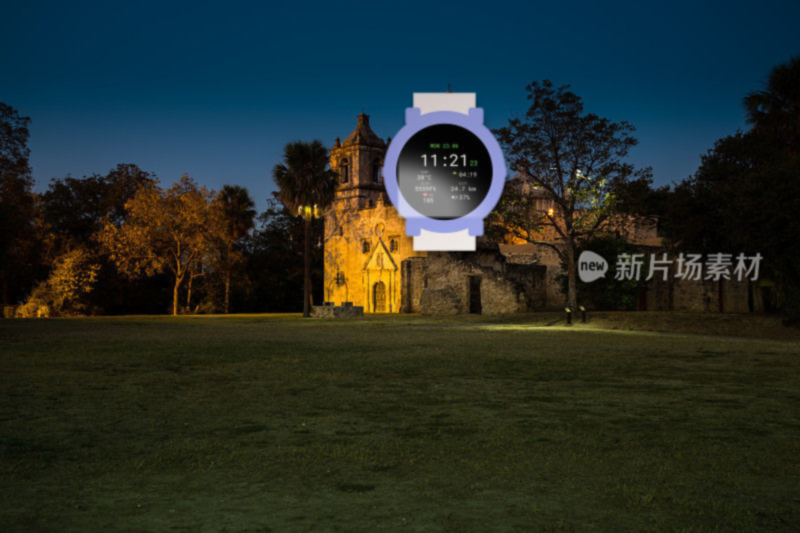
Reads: 11.21
